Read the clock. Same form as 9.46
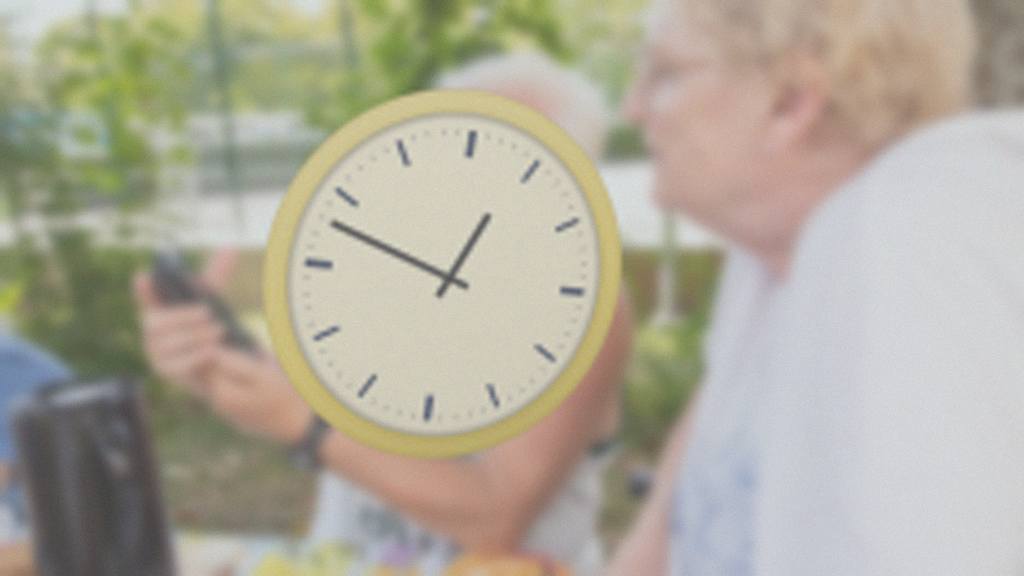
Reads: 12.48
